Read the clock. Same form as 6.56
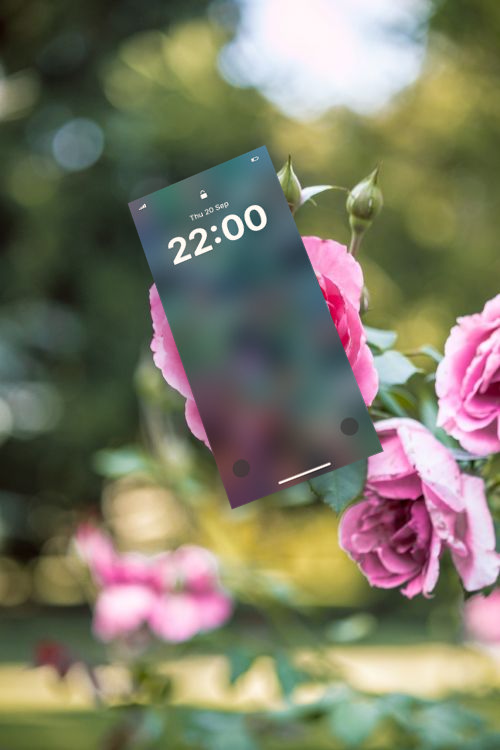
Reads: 22.00
